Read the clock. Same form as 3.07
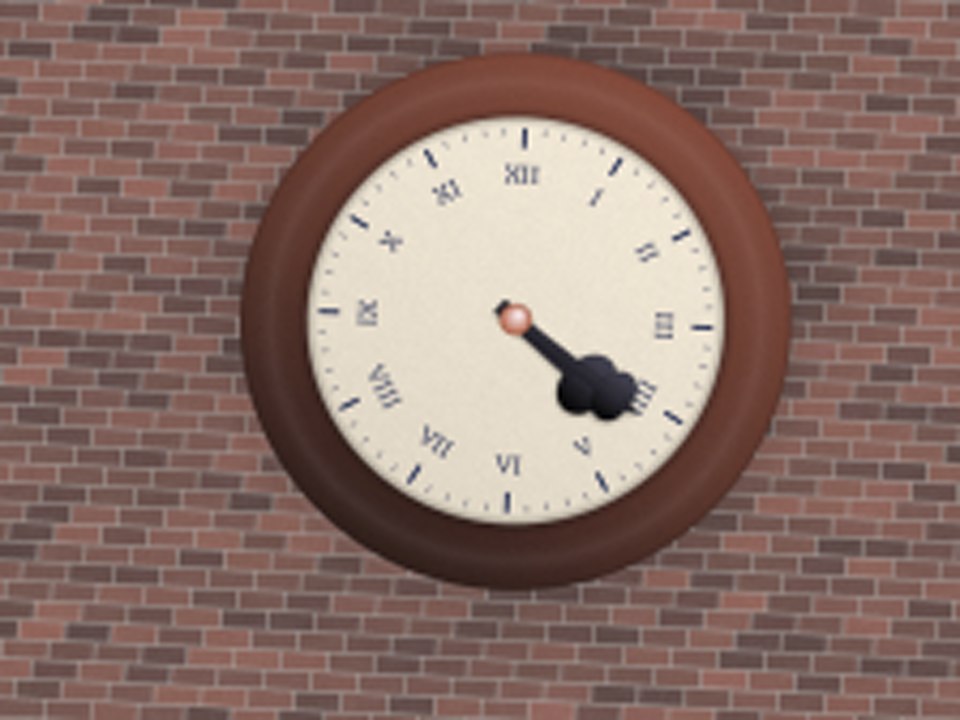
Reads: 4.21
